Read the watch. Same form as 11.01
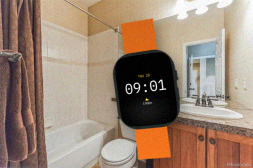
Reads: 9.01
